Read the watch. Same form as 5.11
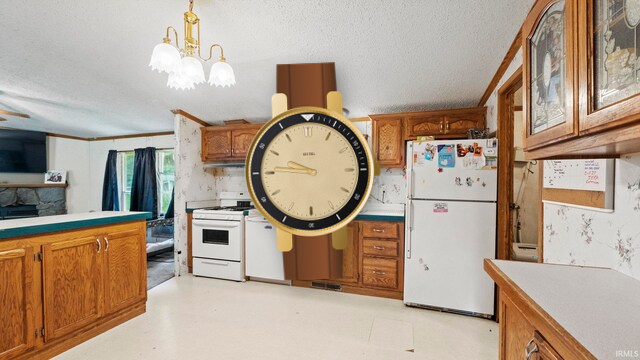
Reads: 9.46
